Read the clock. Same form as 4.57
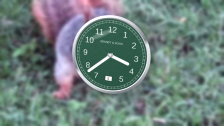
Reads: 3.38
